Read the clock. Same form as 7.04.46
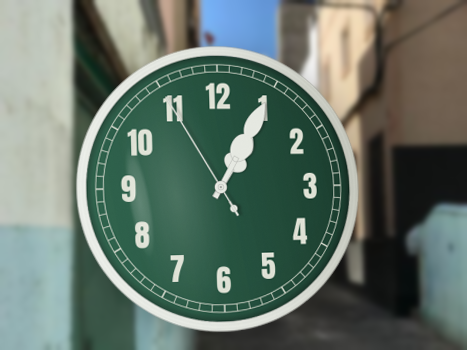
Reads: 1.04.55
